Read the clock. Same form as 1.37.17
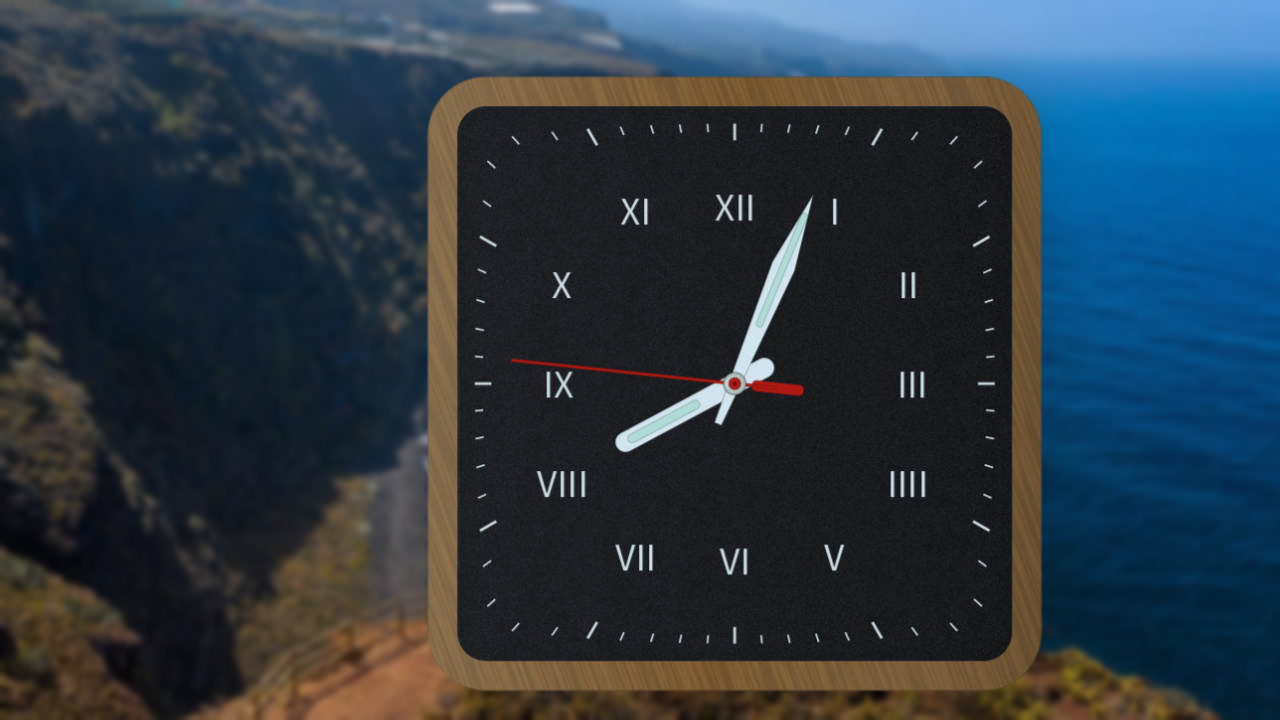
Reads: 8.03.46
